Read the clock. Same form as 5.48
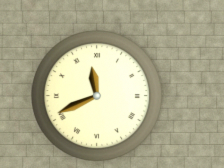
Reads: 11.41
